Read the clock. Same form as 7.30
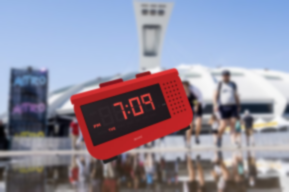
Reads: 7.09
